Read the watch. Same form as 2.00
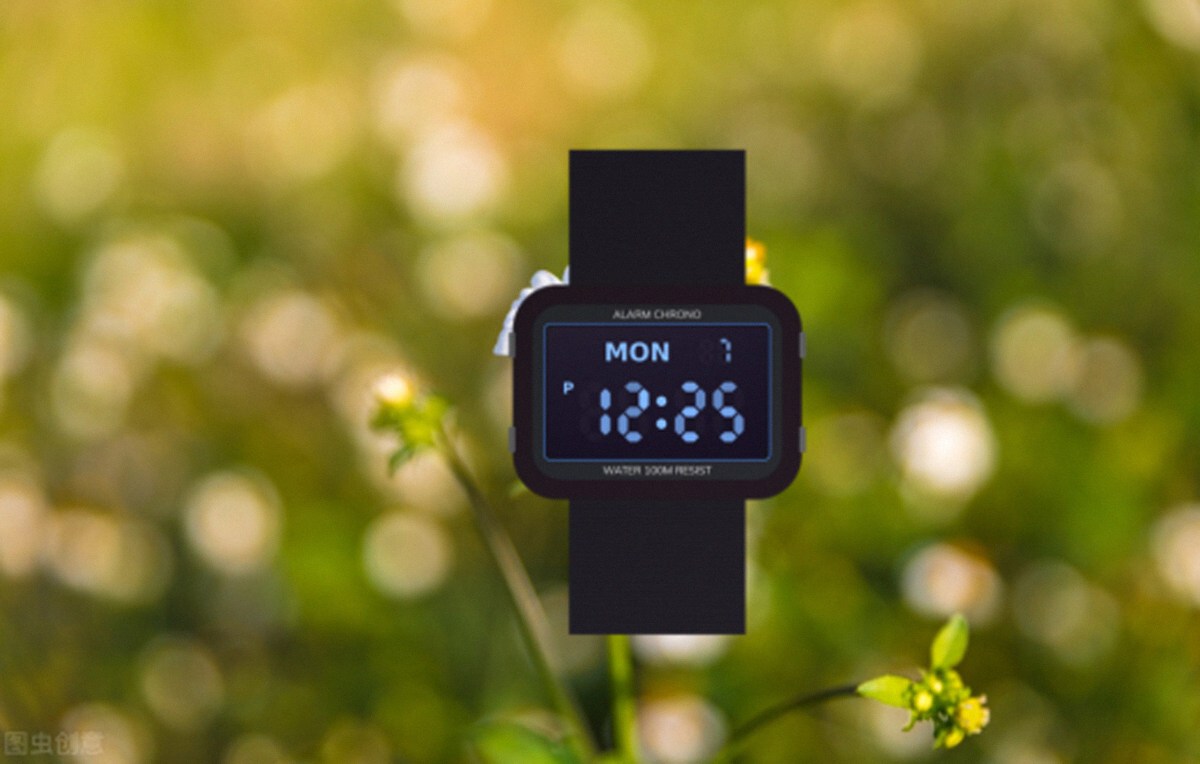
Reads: 12.25
